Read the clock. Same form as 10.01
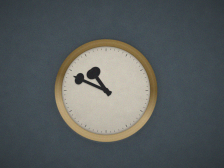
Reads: 10.49
